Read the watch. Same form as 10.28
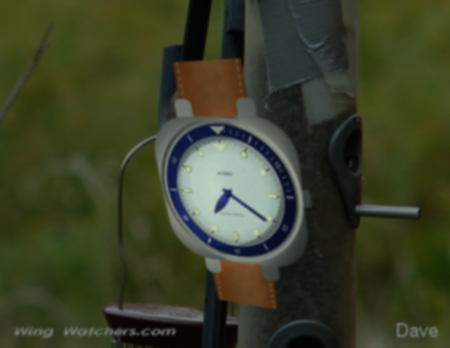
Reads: 7.21
